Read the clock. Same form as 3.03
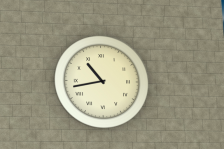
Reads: 10.43
